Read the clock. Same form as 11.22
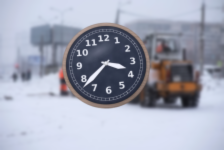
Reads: 3.38
